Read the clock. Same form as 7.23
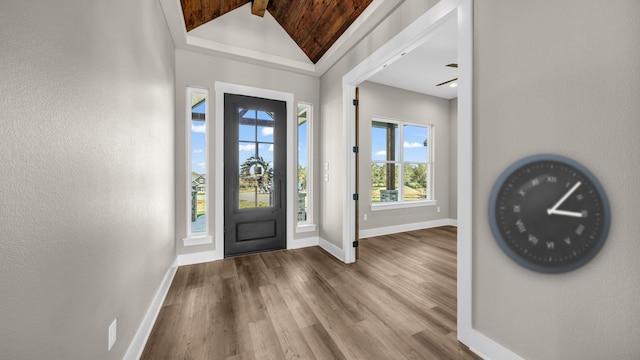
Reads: 3.07
